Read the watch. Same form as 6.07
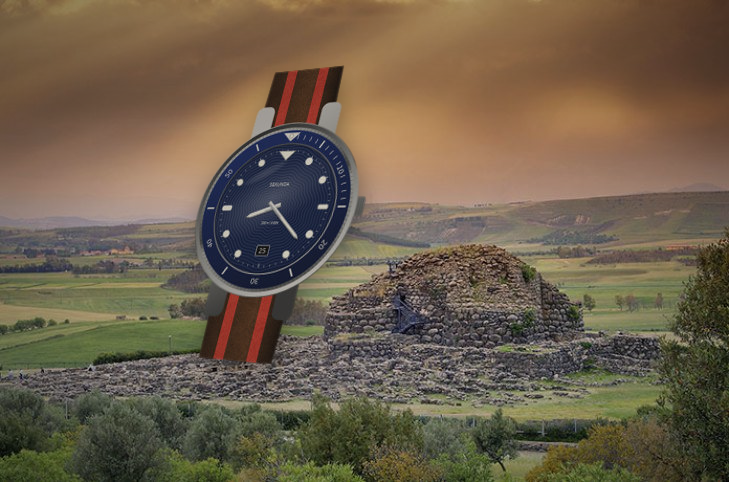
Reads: 8.22
